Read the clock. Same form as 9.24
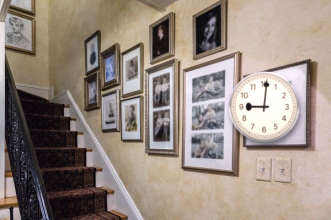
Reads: 9.01
